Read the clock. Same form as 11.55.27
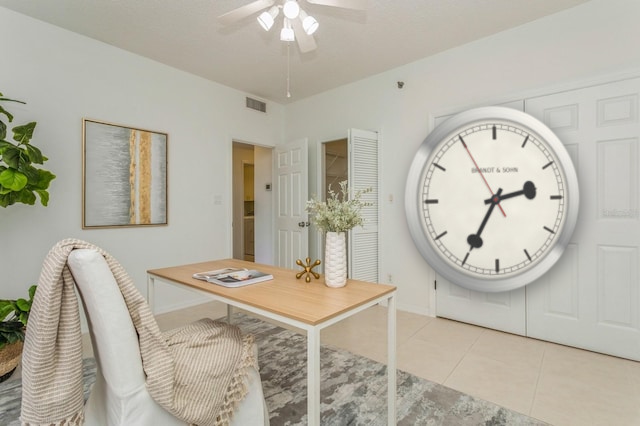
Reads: 2.34.55
